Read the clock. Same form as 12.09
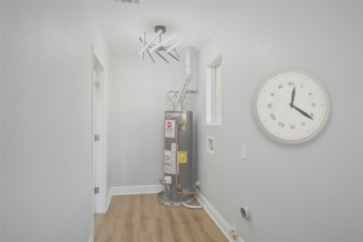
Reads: 12.21
